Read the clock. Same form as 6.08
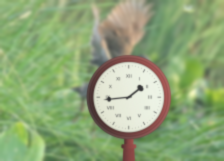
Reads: 1.44
